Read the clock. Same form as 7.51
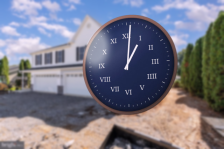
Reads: 1.01
